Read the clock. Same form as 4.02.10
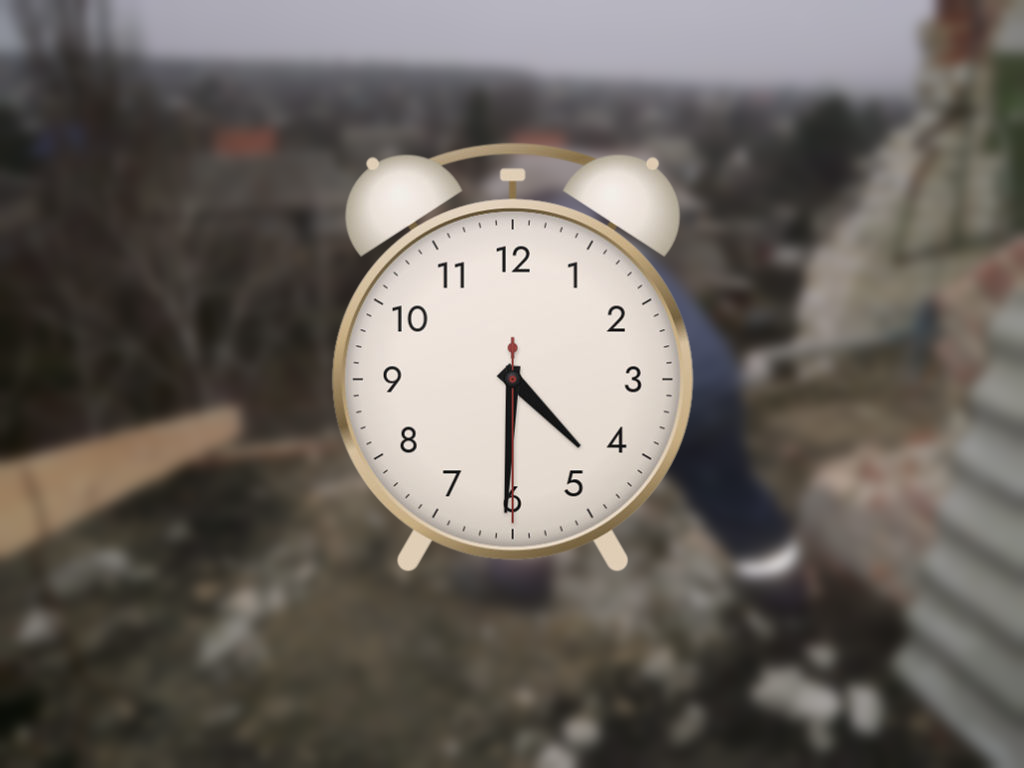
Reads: 4.30.30
